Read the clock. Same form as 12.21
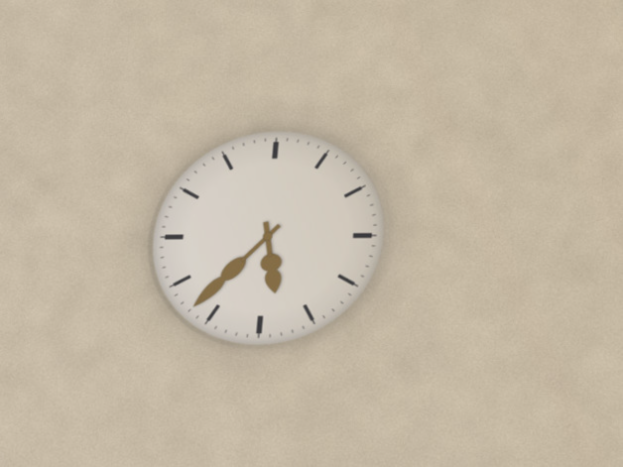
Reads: 5.37
